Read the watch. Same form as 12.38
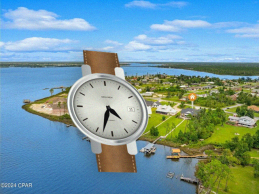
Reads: 4.33
